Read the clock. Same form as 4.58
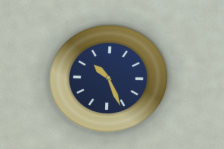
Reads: 10.26
